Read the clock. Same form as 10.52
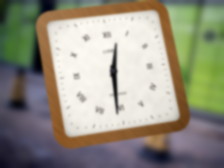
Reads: 12.31
